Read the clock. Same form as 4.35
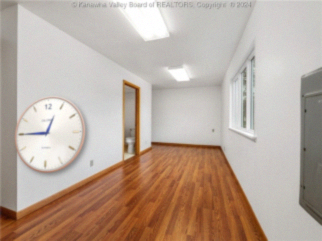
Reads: 12.45
